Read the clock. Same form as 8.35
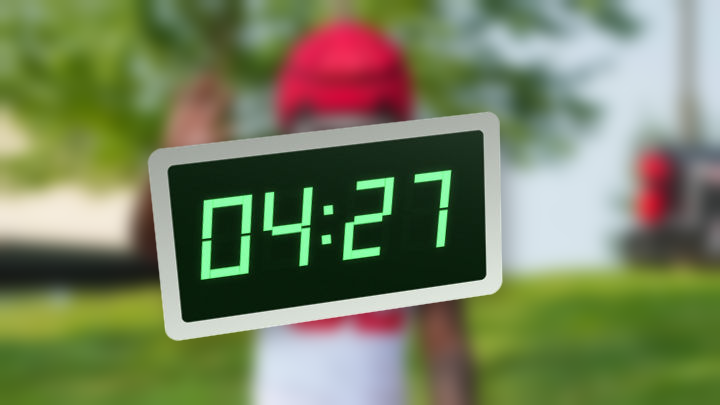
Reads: 4.27
